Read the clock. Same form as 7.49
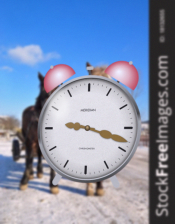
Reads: 9.18
